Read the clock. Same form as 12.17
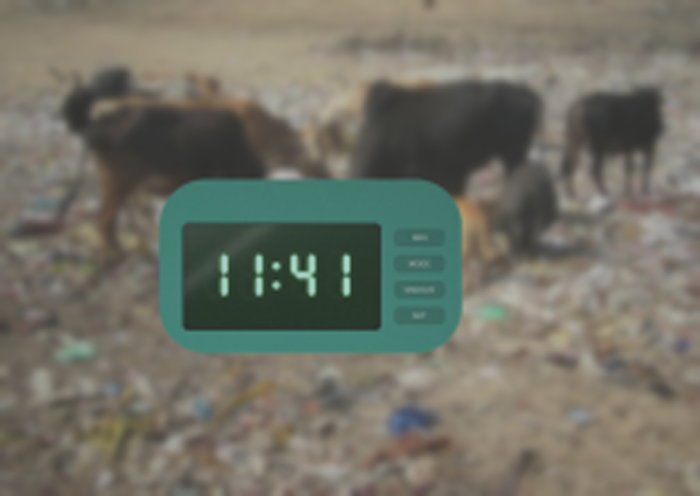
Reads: 11.41
